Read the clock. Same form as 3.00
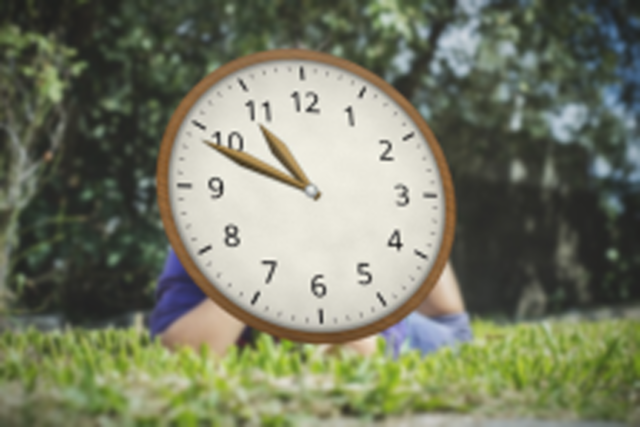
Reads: 10.49
